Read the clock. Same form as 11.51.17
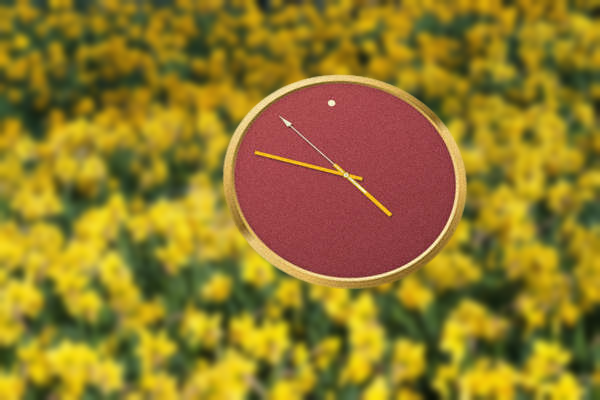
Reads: 4.48.54
